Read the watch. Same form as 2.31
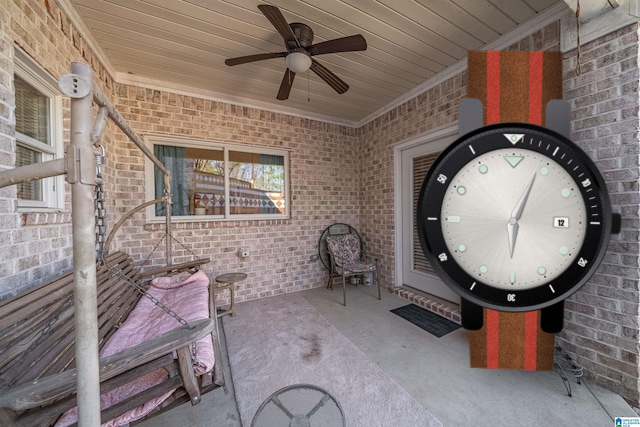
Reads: 6.04
